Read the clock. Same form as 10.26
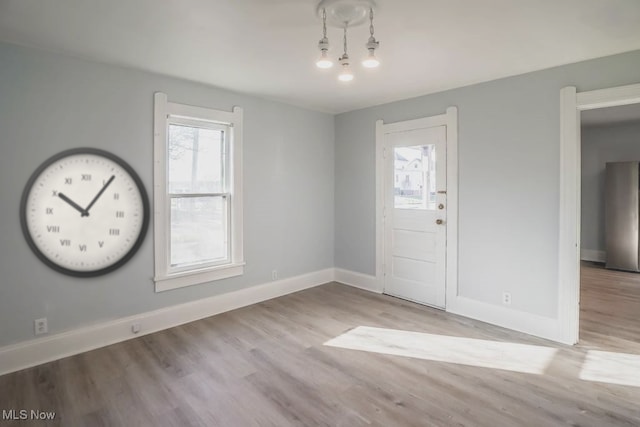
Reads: 10.06
